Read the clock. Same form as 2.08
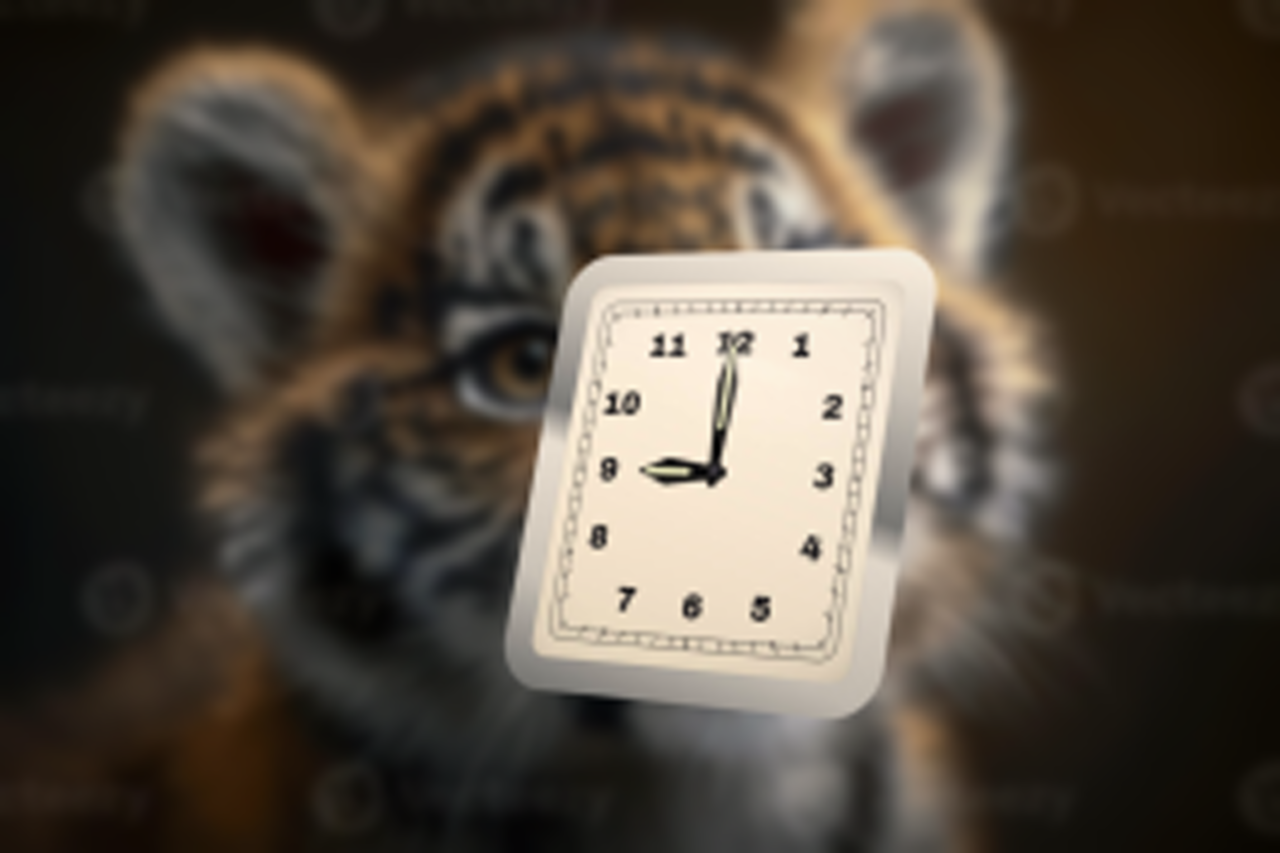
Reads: 9.00
